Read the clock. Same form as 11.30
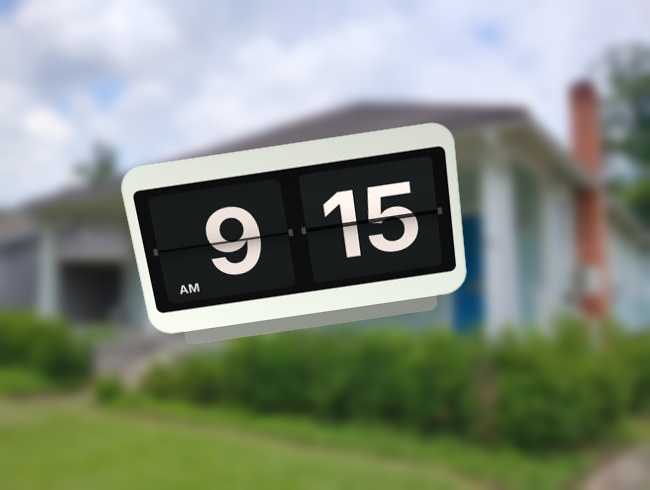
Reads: 9.15
